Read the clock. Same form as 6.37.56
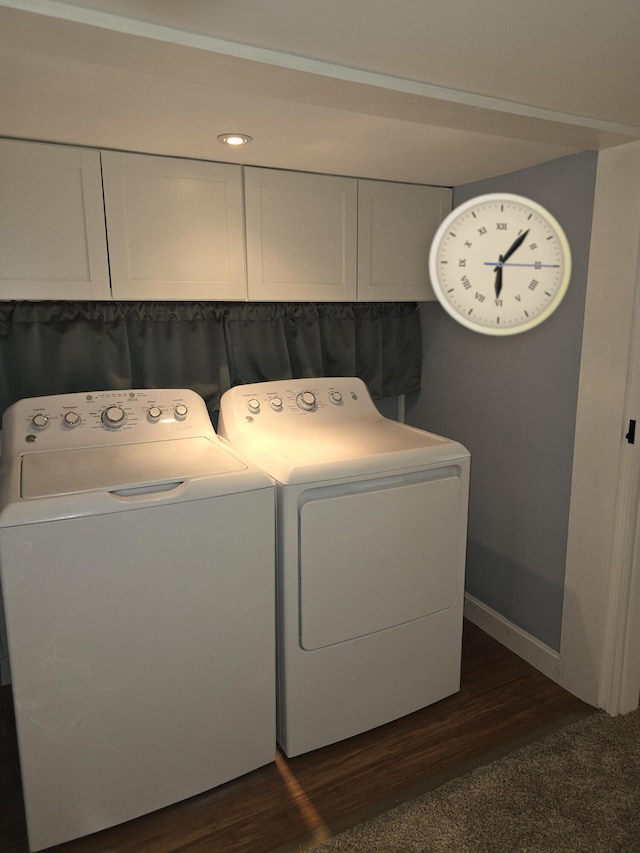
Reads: 6.06.15
